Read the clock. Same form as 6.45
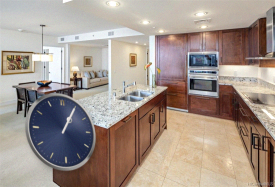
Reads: 1.05
